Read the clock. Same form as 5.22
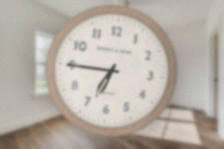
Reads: 6.45
